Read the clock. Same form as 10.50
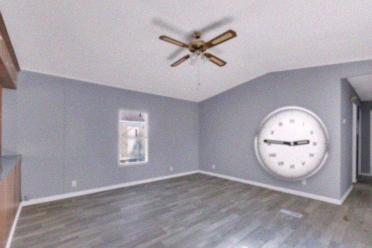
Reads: 2.46
